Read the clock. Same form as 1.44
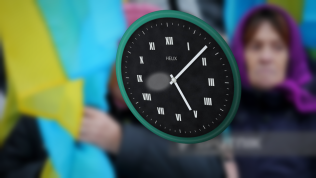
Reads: 5.08
